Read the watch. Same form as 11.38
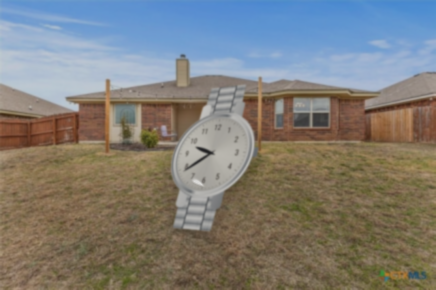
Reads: 9.39
